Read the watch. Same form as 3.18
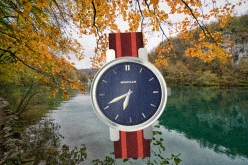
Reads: 6.41
